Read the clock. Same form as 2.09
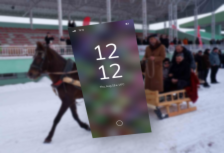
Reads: 12.12
